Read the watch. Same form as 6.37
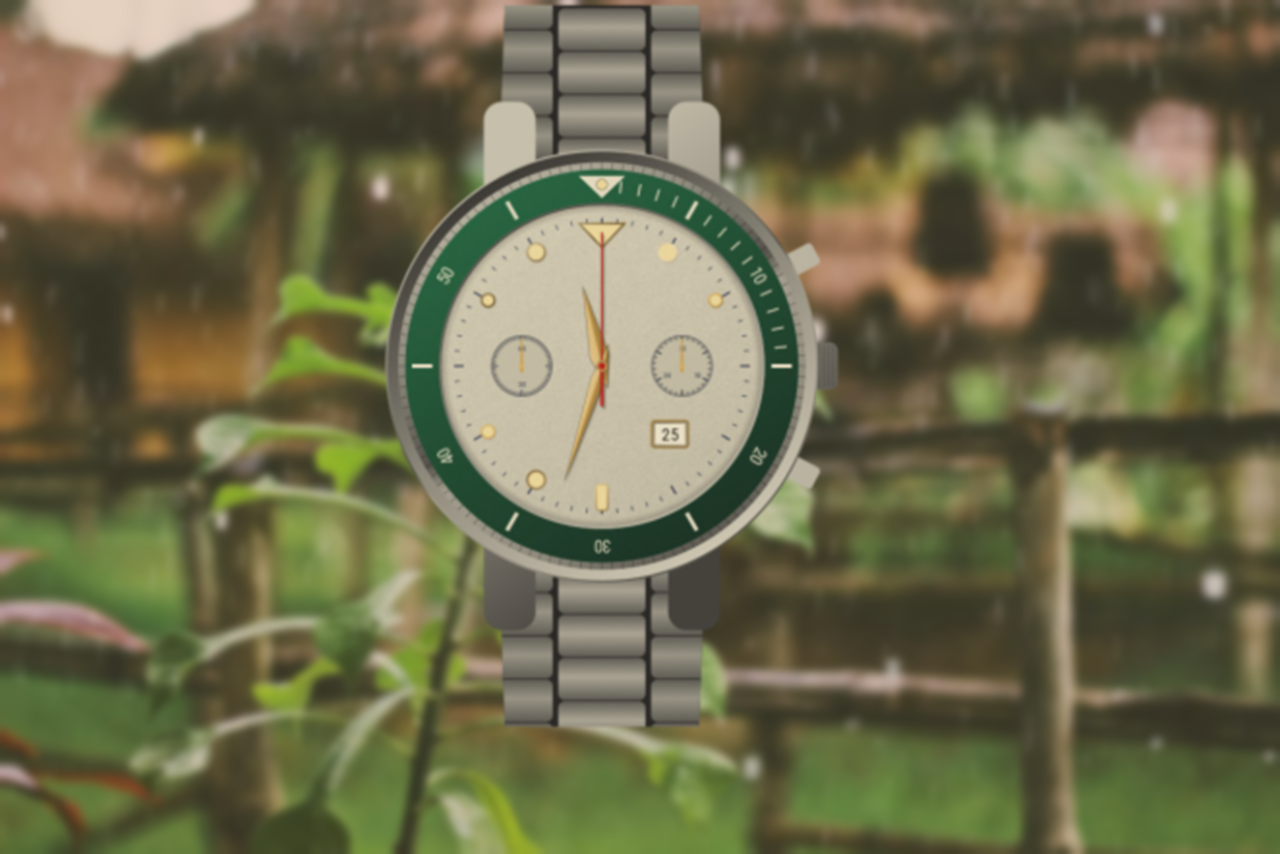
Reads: 11.33
